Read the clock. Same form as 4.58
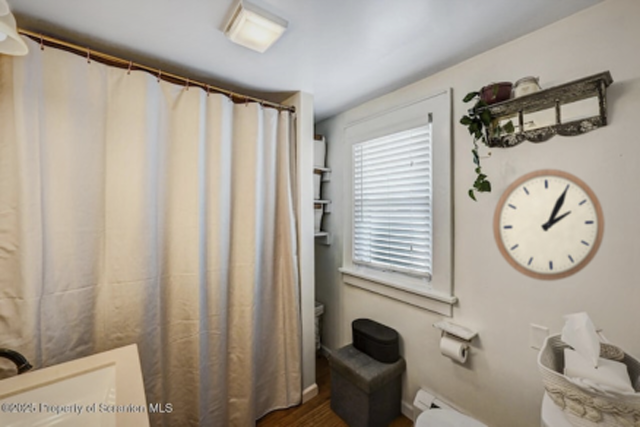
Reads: 2.05
